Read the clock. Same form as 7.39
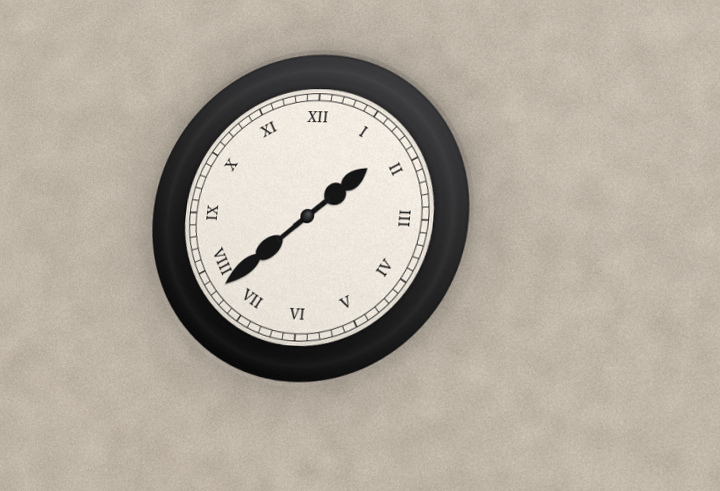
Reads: 1.38
